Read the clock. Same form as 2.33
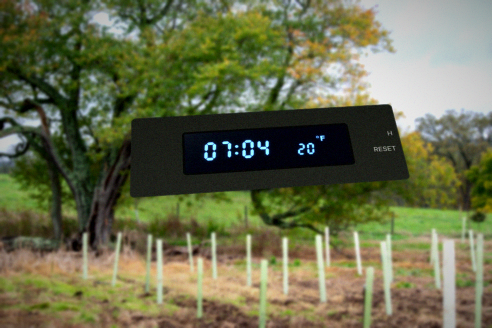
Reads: 7.04
